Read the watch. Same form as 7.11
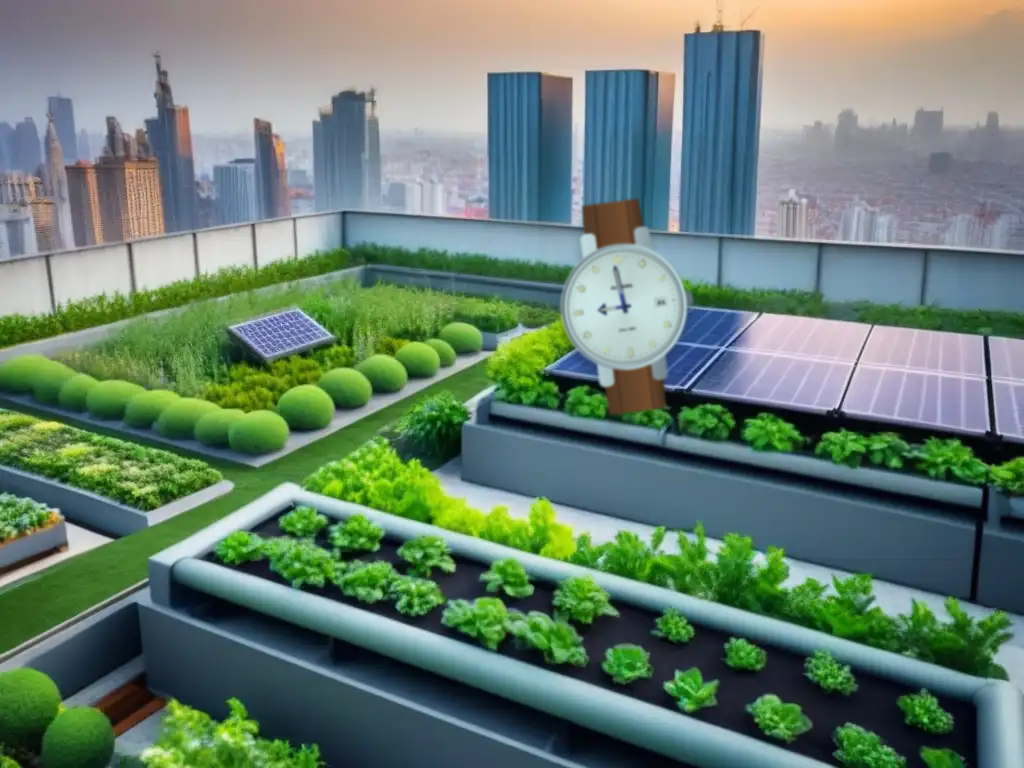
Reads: 8.59
